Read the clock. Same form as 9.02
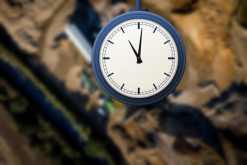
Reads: 11.01
